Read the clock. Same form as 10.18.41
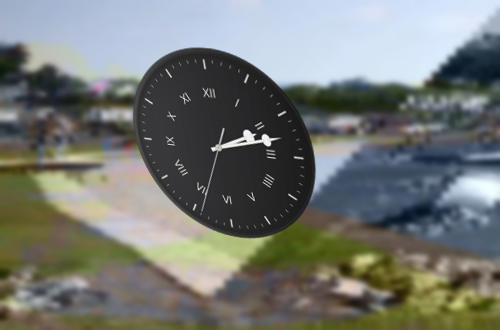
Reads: 2.12.34
